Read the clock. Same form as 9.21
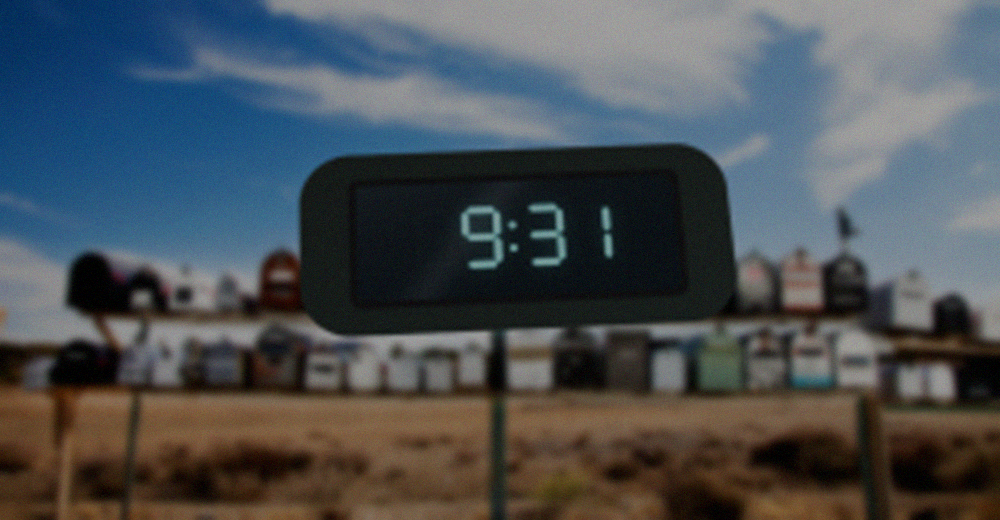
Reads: 9.31
